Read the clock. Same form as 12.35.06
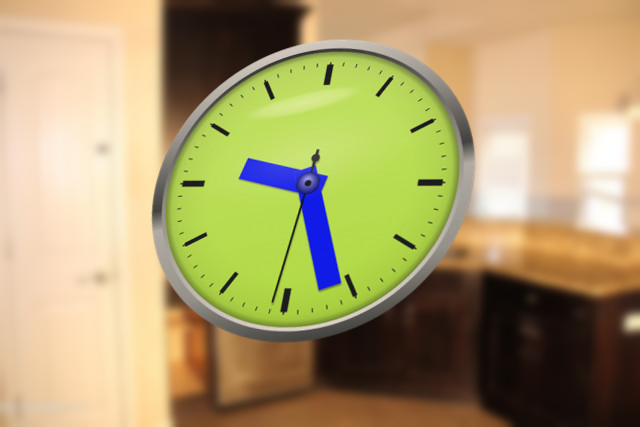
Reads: 9.26.31
